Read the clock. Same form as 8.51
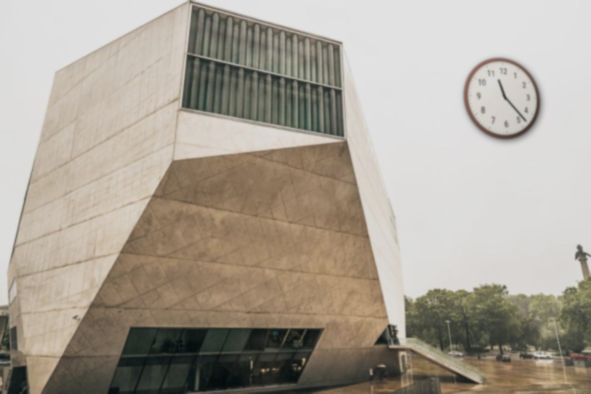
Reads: 11.23
